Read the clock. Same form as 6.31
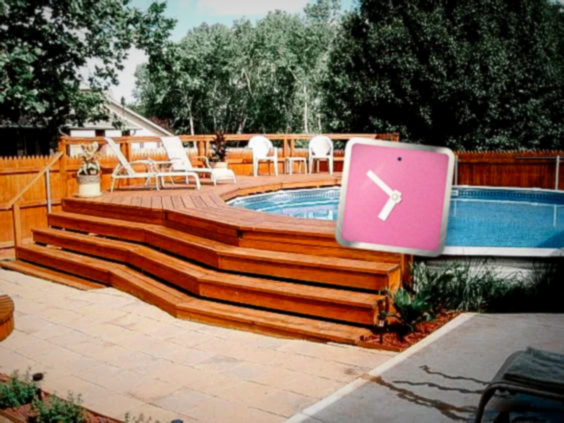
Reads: 6.51
